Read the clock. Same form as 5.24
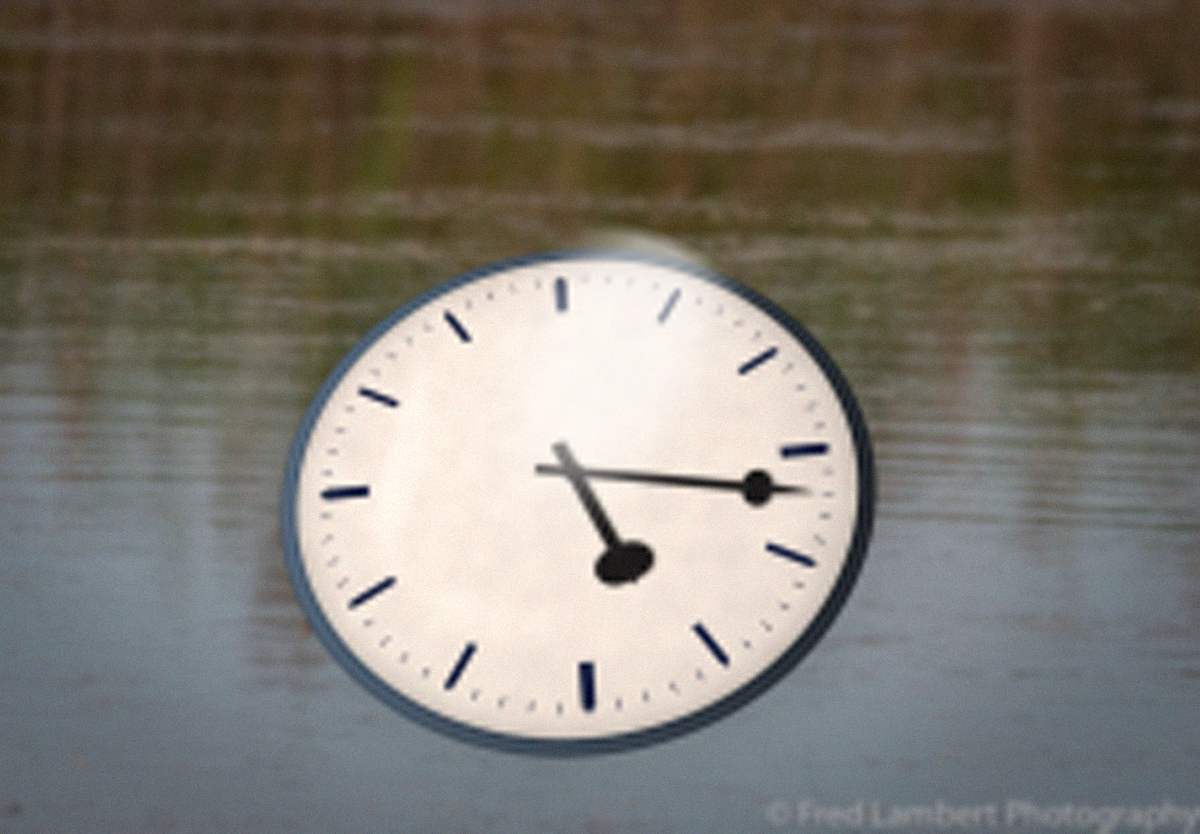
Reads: 5.17
